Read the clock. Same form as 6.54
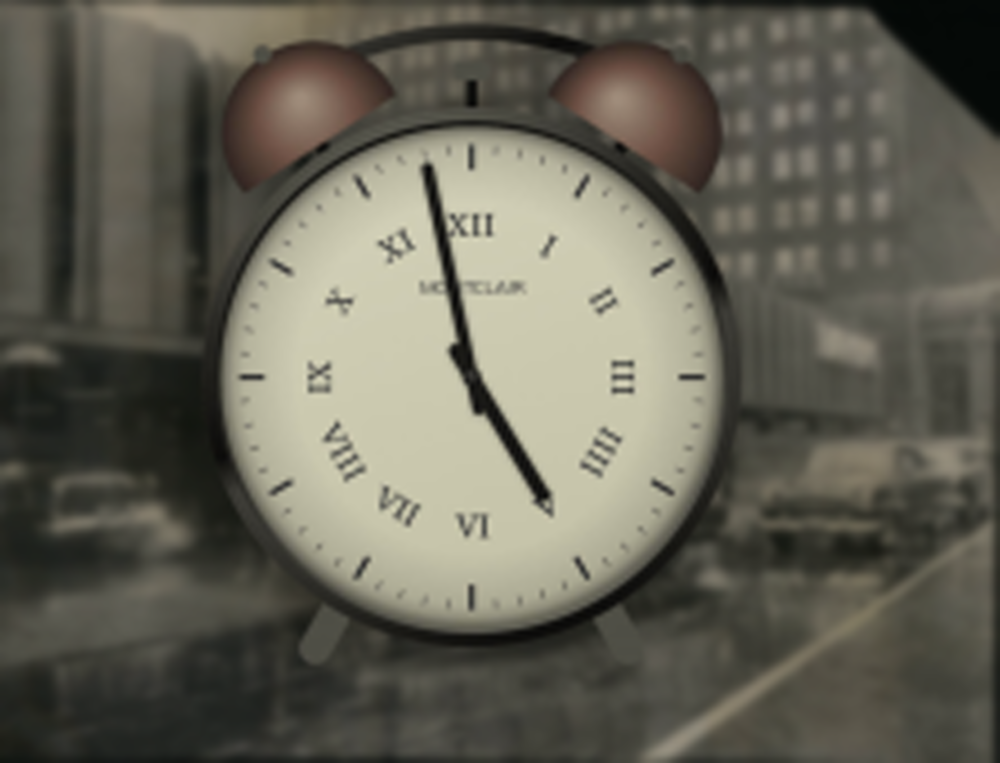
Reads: 4.58
